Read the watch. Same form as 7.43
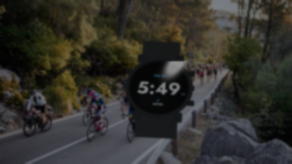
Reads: 5.49
